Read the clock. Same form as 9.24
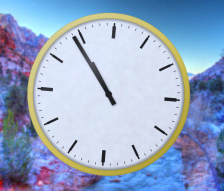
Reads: 10.54
